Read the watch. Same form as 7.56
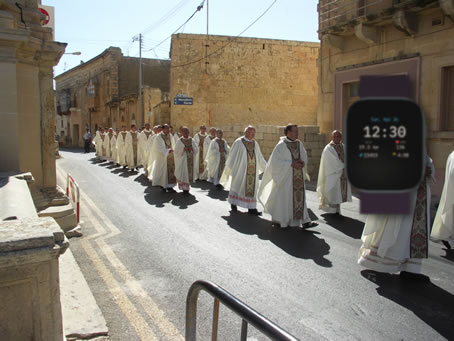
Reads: 12.30
